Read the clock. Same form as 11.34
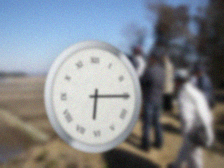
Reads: 6.15
